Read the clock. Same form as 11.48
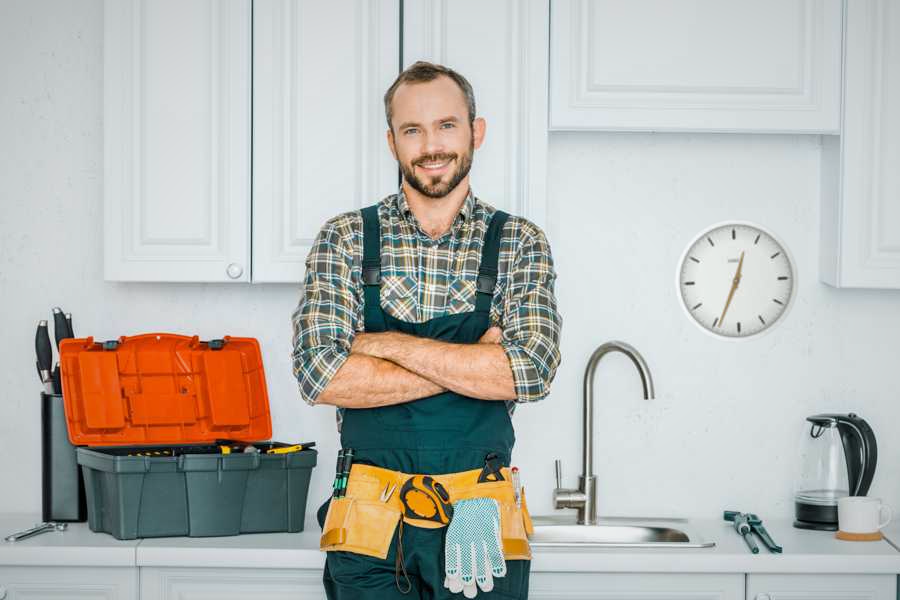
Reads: 12.34
